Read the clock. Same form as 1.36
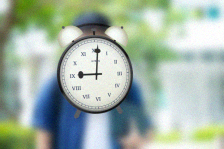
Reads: 9.01
